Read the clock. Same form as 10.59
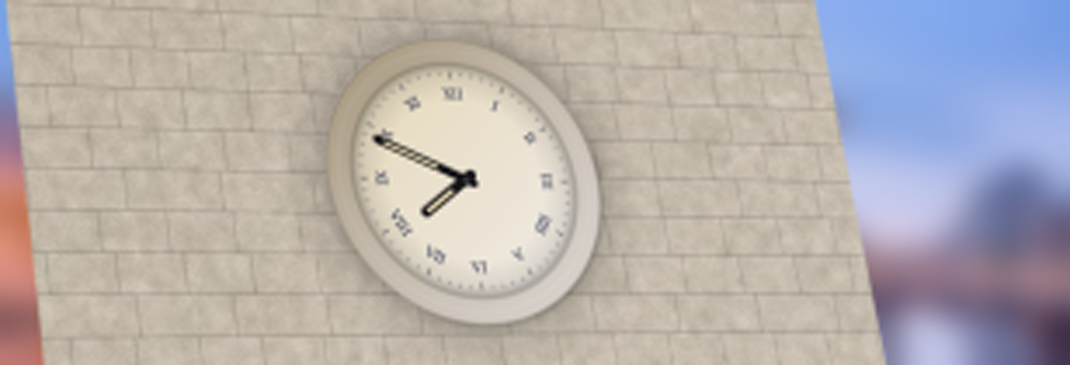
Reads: 7.49
